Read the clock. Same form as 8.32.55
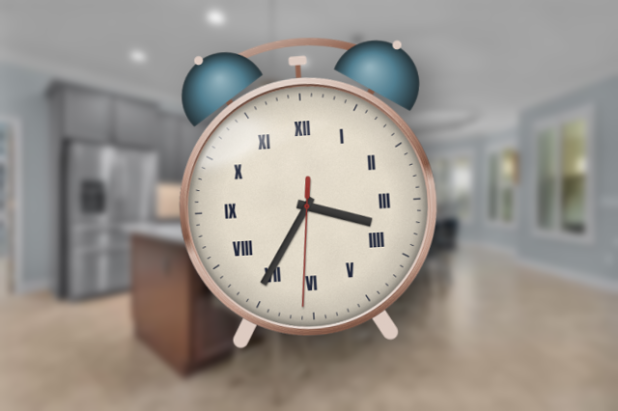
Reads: 3.35.31
